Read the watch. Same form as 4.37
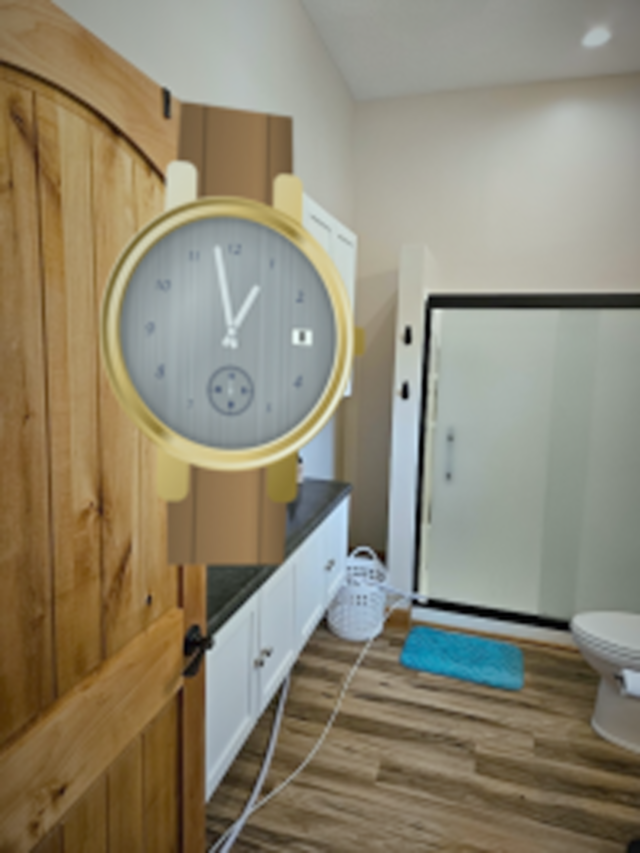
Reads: 12.58
